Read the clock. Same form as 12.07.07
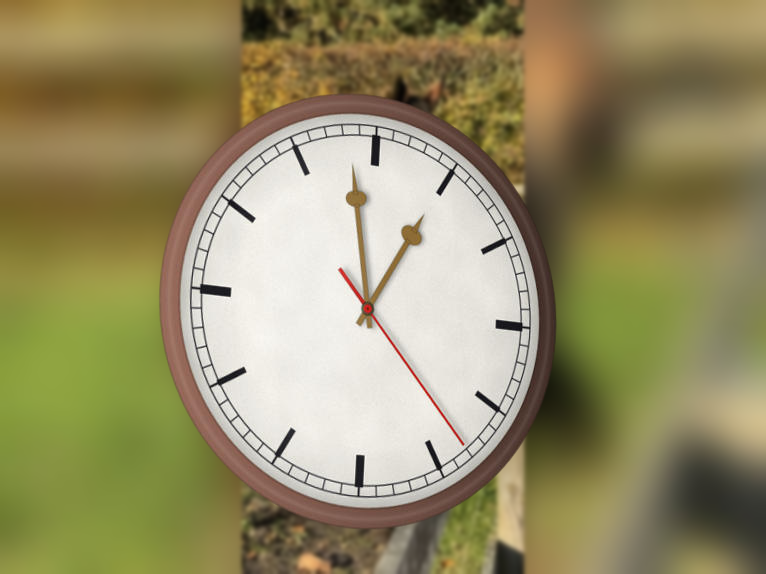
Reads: 12.58.23
